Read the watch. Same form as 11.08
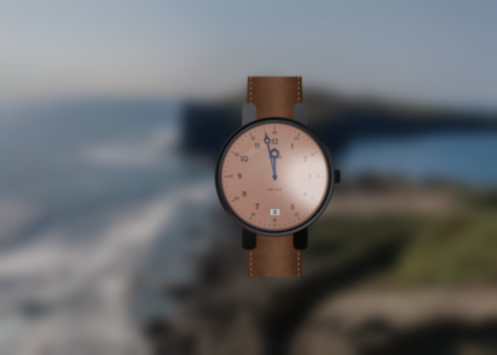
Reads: 11.58
